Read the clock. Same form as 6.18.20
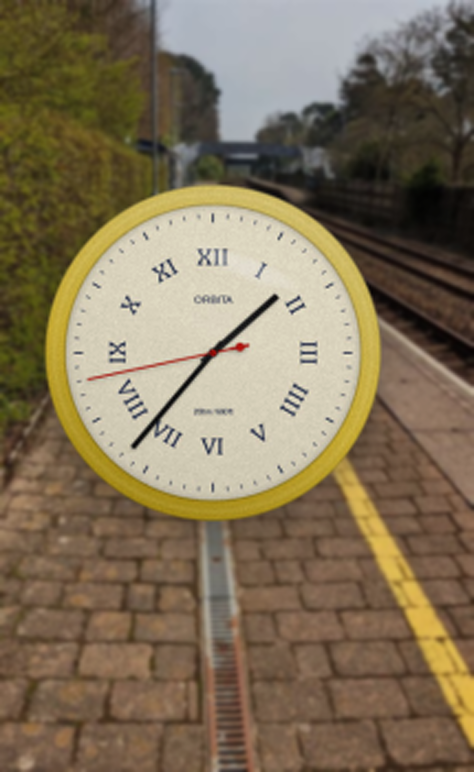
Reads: 1.36.43
